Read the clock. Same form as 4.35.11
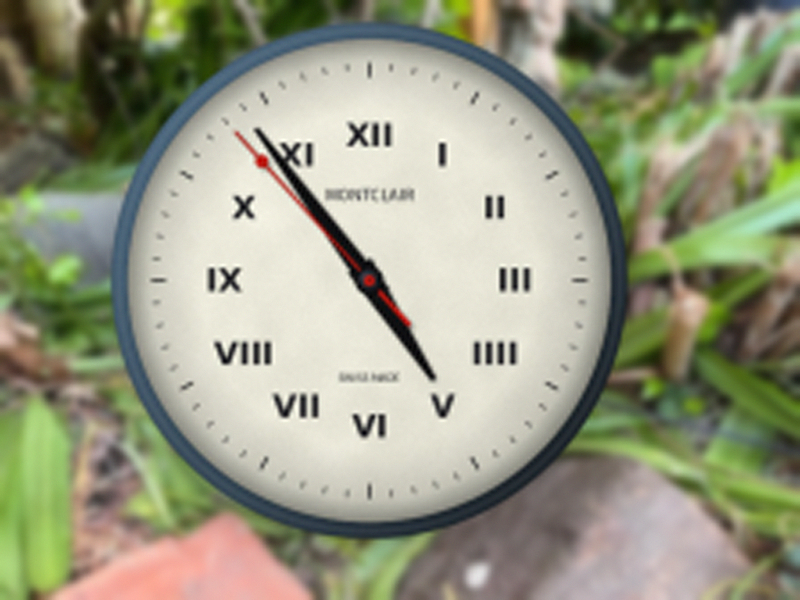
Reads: 4.53.53
